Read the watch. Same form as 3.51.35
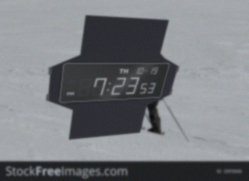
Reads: 7.23.53
